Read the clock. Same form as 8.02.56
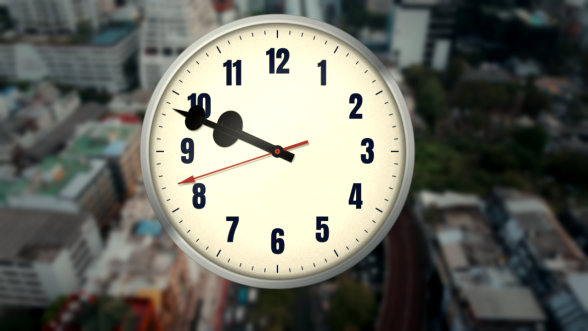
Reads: 9.48.42
